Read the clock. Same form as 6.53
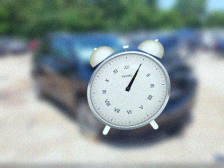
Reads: 1.05
